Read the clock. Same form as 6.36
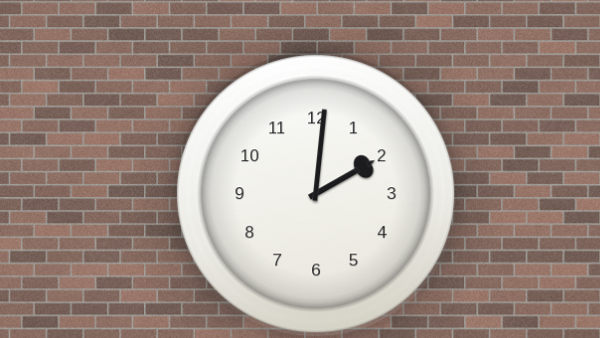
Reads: 2.01
